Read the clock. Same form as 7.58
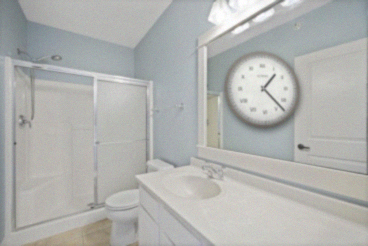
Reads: 1.23
